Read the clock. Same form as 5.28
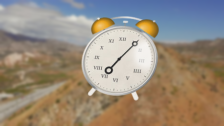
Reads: 7.06
